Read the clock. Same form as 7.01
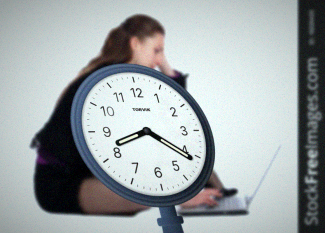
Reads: 8.21
